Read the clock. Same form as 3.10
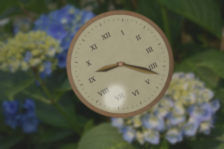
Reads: 9.22
